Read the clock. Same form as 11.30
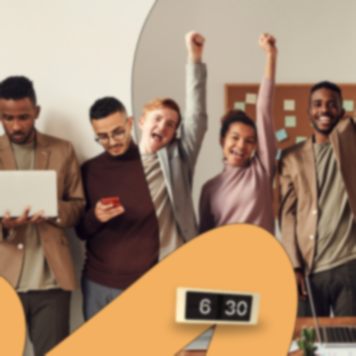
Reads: 6.30
